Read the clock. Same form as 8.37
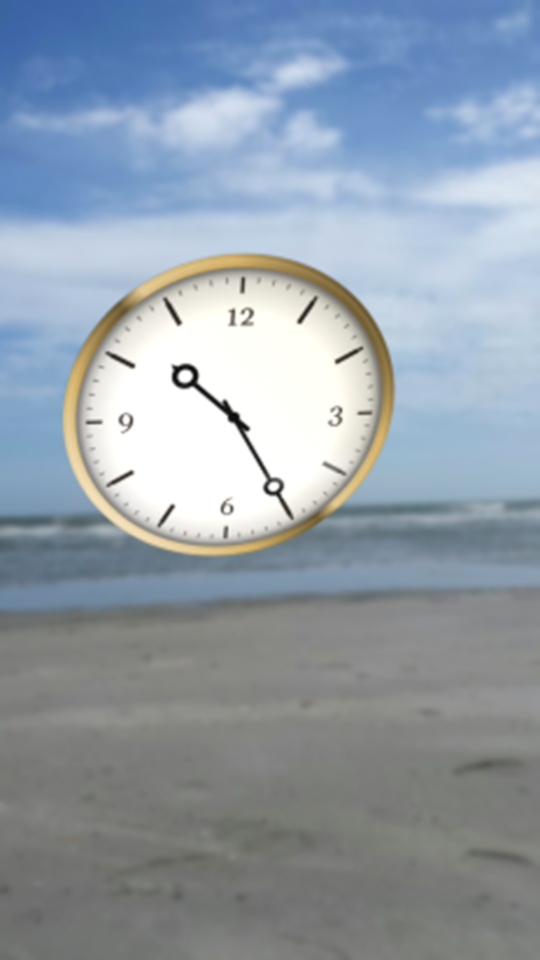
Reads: 10.25
